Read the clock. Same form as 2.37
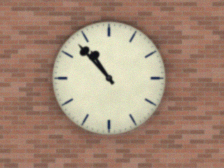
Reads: 10.53
